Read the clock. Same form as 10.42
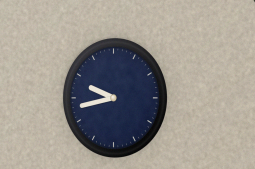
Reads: 9.43
